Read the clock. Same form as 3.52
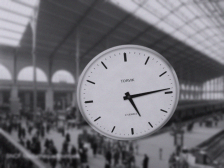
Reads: 5.14
